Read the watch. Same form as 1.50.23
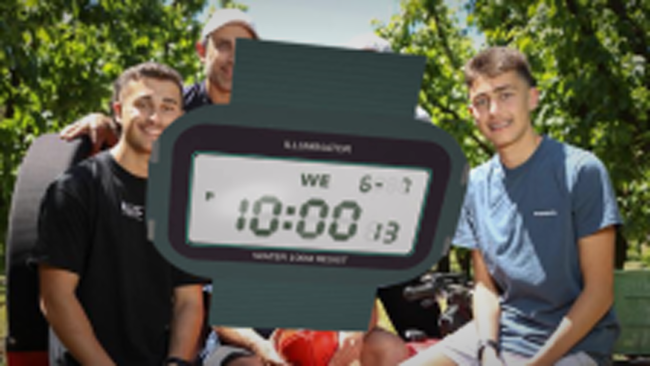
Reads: 10.00.13
